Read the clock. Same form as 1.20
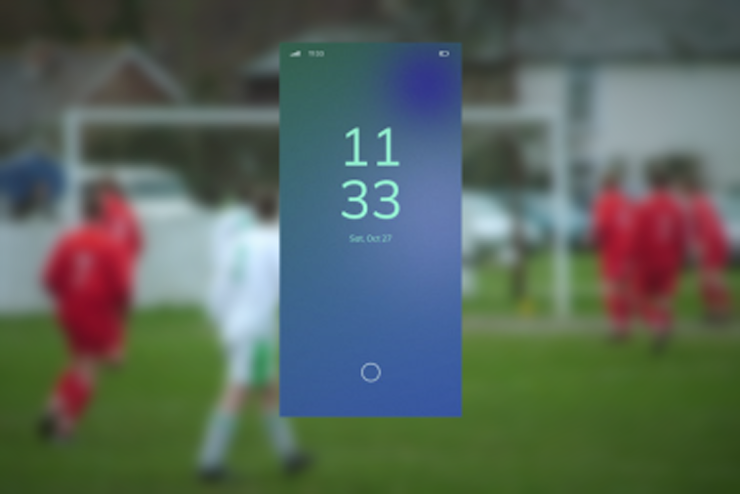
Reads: 11.33
